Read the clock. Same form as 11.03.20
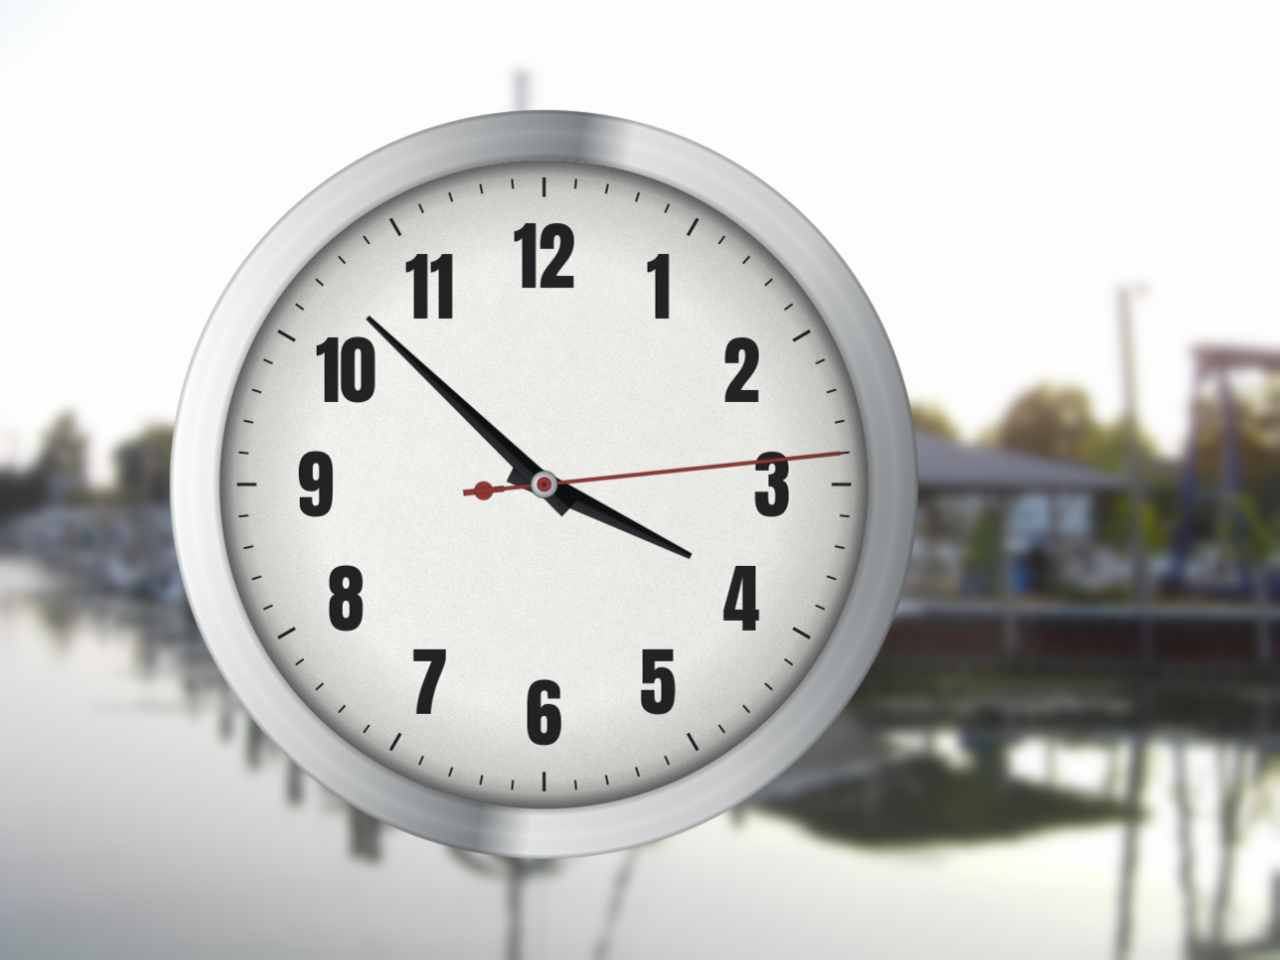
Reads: 3.52.14
